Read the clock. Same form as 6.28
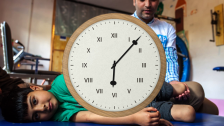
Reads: 6.07
